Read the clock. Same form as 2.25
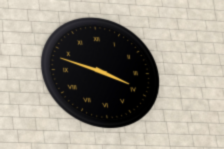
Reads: 3.48
